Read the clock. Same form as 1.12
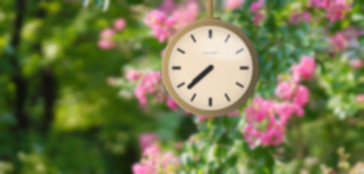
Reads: 7.38
